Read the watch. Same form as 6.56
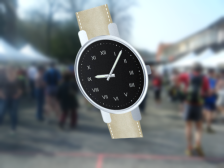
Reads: 9.07
